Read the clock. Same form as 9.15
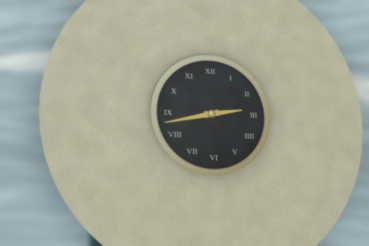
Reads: 2.43
